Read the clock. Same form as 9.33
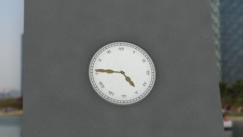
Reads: 4.46
